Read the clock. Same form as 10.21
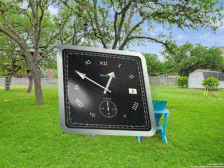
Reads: 12.50
